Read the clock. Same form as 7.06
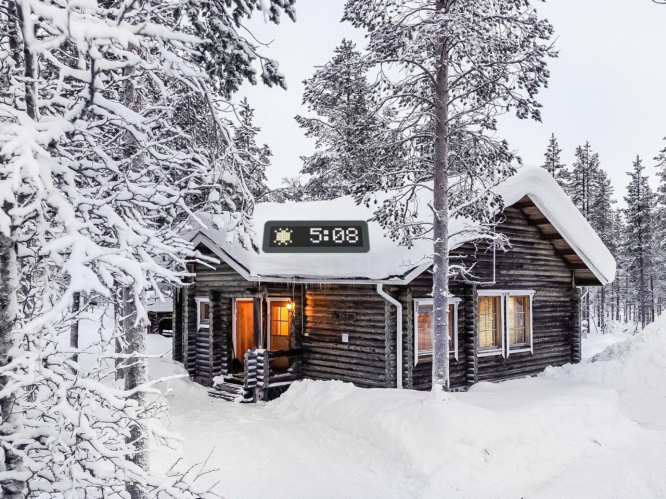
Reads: 5.08
